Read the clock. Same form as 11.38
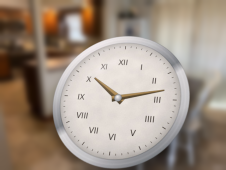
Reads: 10.13
